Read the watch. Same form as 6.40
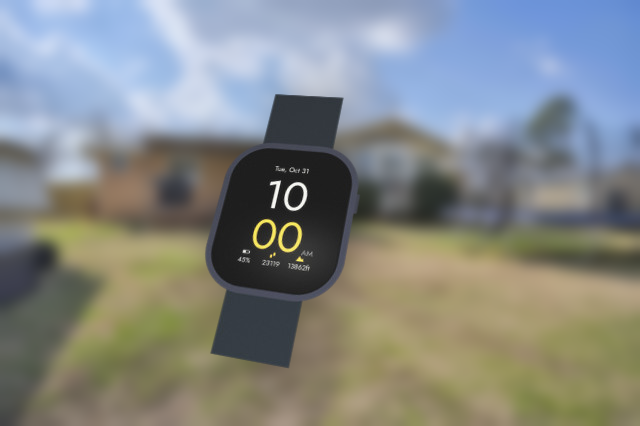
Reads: 10.00
